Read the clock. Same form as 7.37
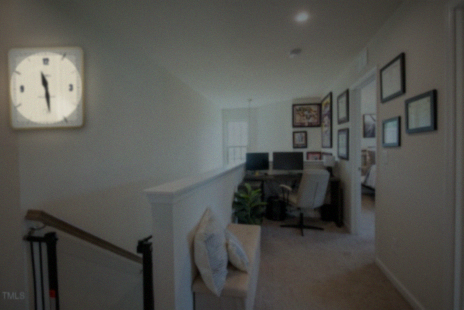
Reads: 11.29
